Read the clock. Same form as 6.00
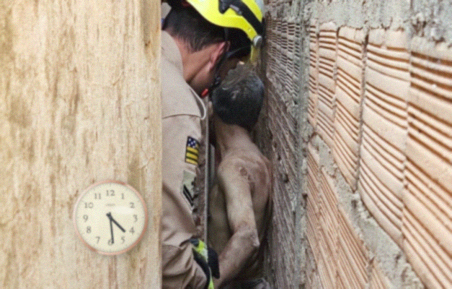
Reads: 4.29
